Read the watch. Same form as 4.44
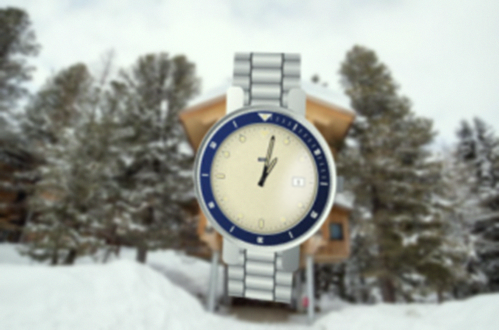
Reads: 1.02
